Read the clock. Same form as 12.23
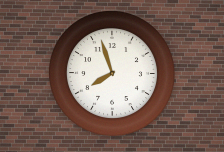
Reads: 7.57
